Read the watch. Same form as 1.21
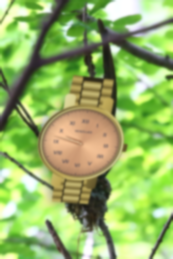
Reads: 9.47
